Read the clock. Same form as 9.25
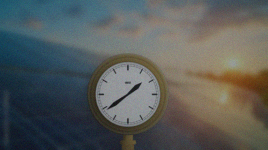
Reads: 1.39
